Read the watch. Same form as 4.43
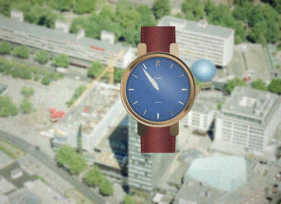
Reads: 10.54
